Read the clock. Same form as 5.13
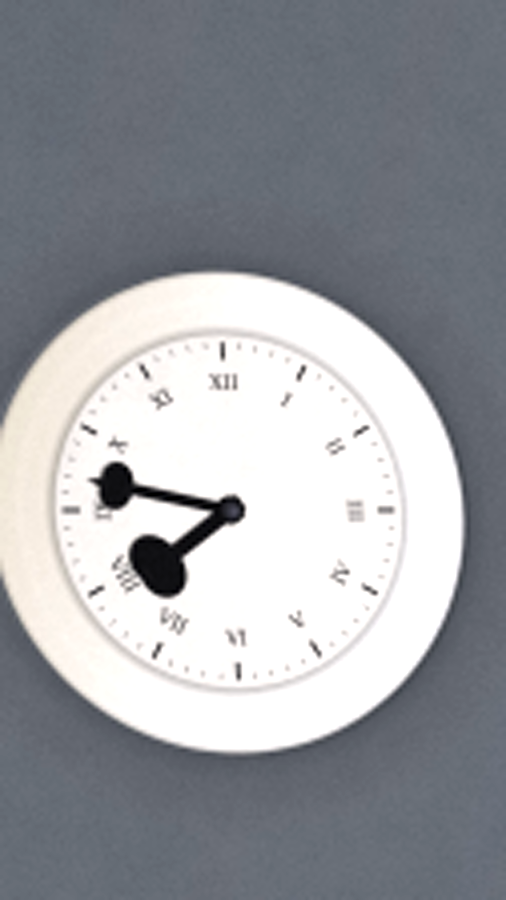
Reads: 7.47
